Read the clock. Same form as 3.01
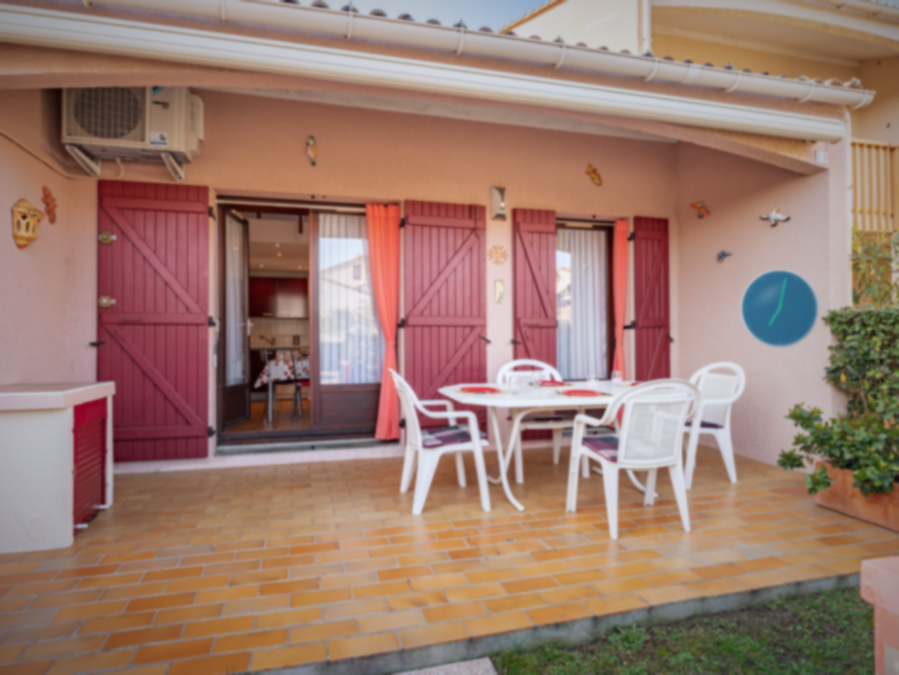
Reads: 7.02
